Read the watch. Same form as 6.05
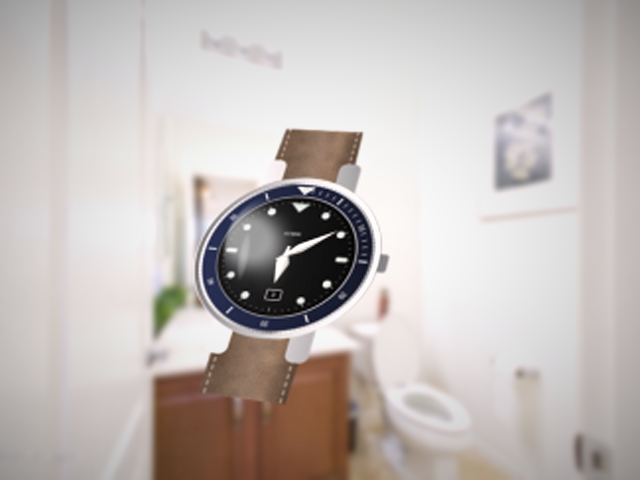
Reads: 6.09
